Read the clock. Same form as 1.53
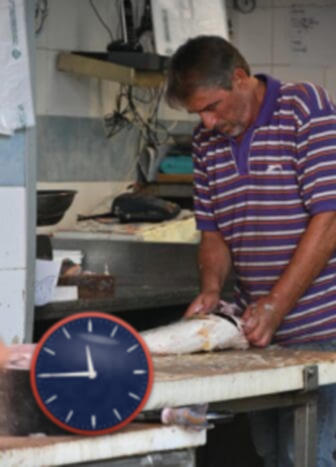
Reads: 11.45
